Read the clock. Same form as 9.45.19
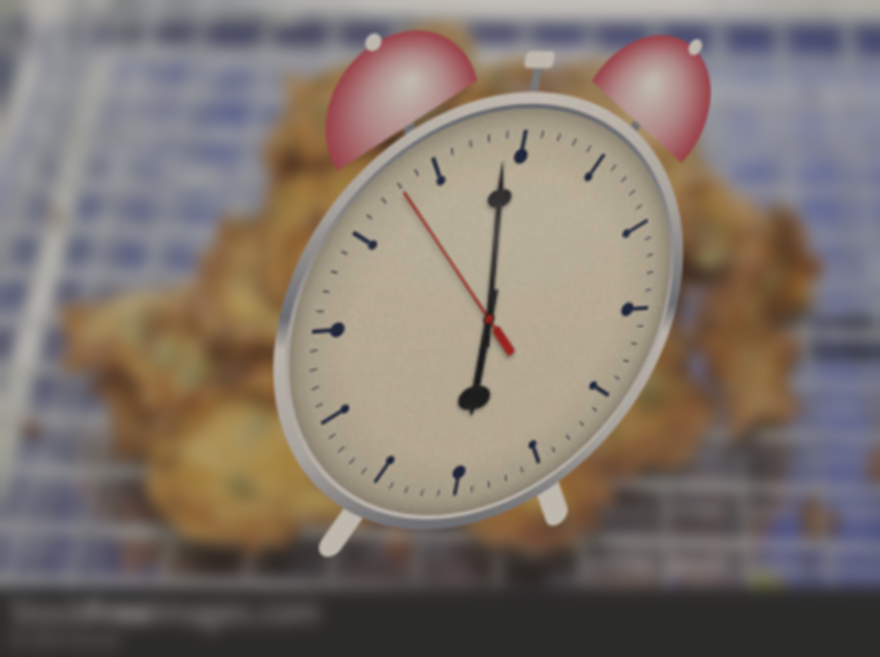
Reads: 5.58.53
